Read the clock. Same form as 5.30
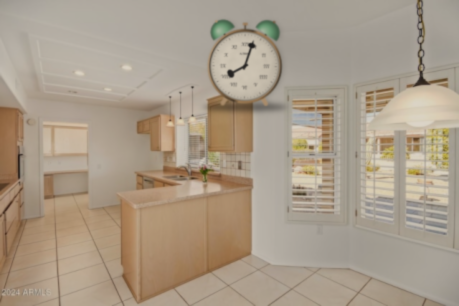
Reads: 8.03
